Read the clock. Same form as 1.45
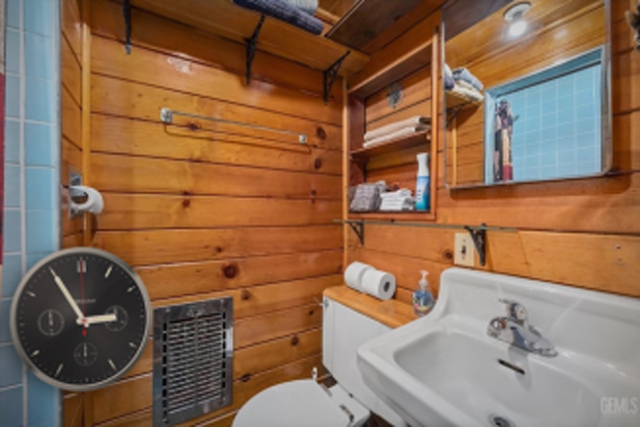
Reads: 2.55
